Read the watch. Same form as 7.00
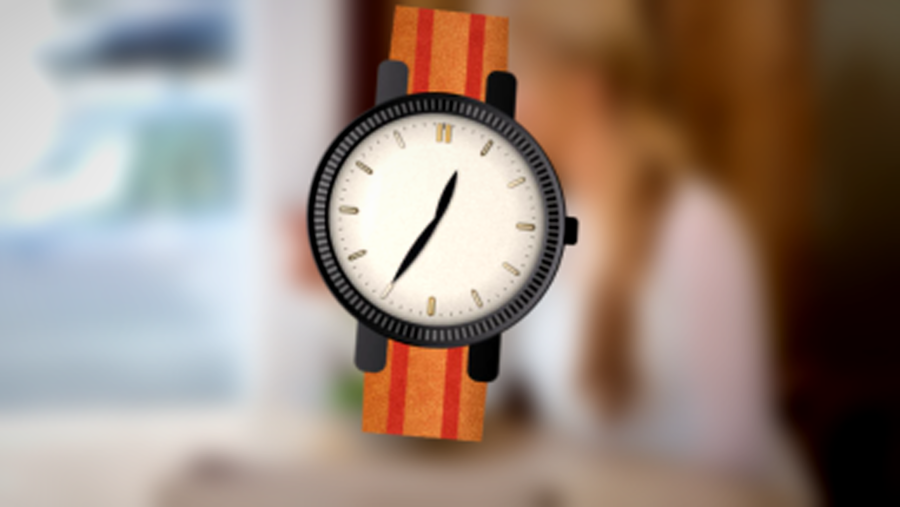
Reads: 12.35
